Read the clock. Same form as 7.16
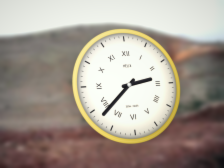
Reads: 2.38
